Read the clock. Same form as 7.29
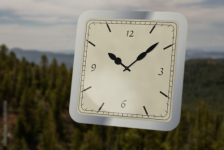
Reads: 10.08
